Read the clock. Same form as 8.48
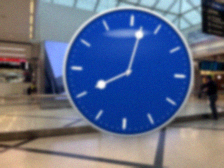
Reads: 8.02
